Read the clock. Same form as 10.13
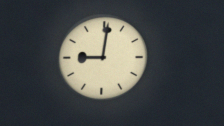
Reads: 9.01
